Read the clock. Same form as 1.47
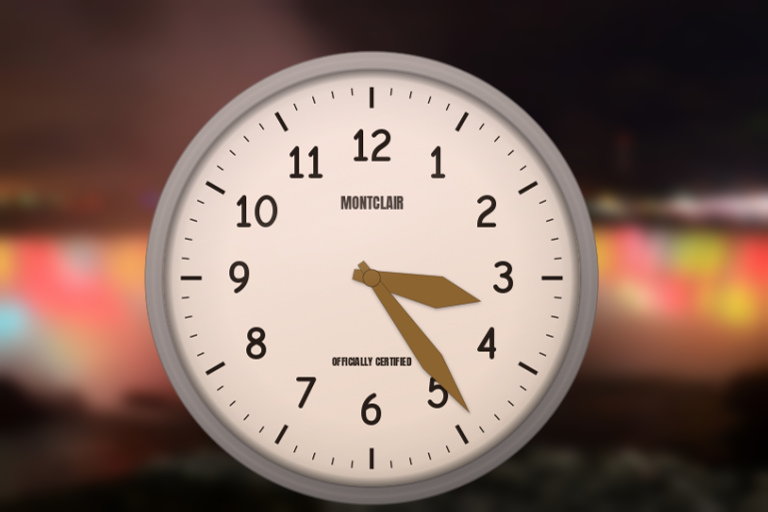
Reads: 3.24
